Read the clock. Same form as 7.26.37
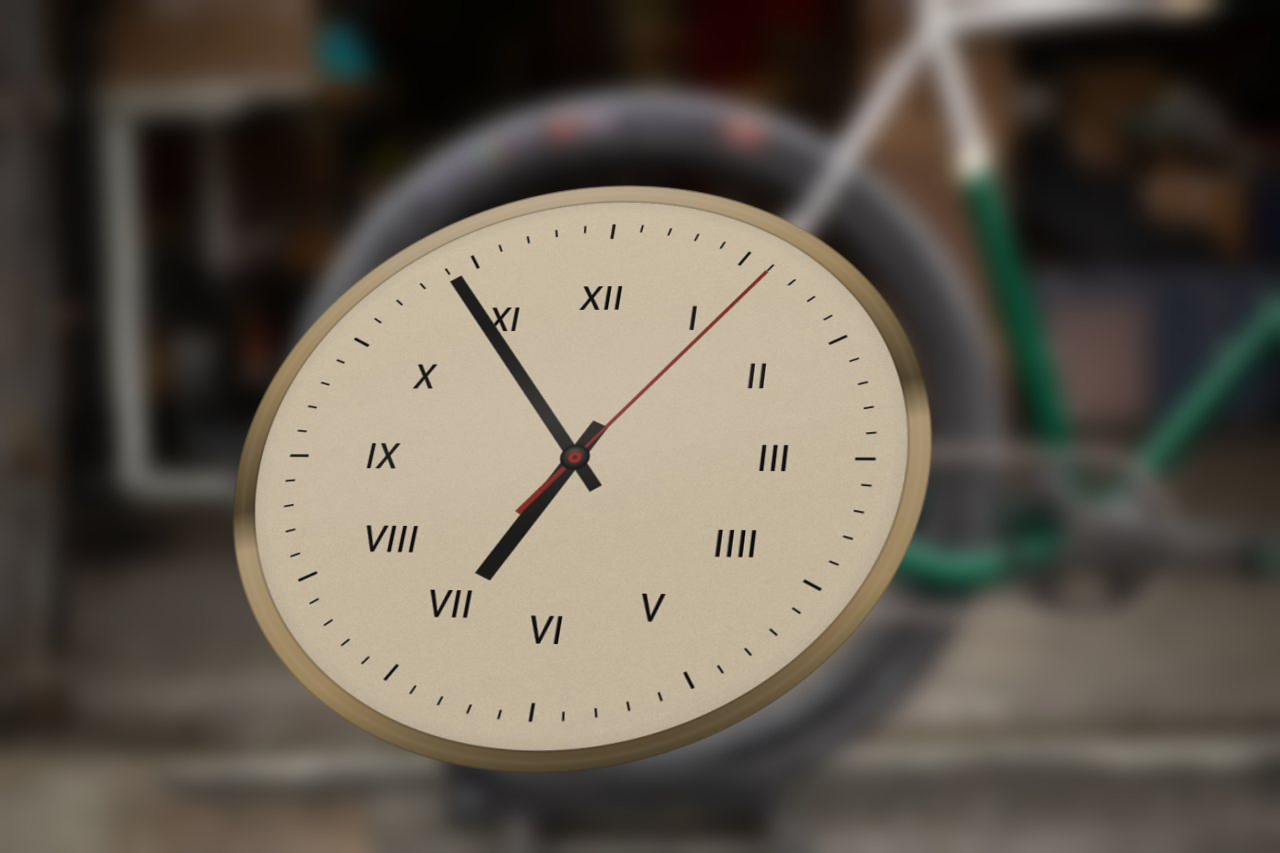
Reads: 6.54.06
